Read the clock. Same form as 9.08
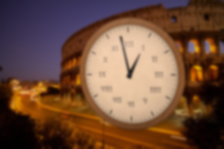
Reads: 12.58
